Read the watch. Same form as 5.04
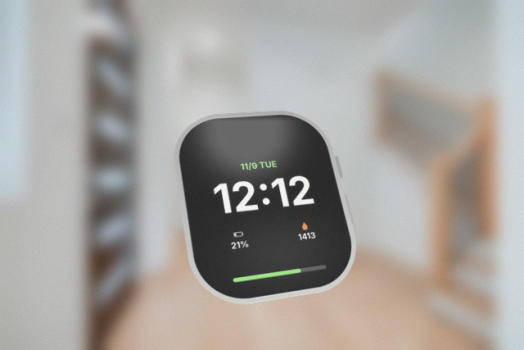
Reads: 12.12
